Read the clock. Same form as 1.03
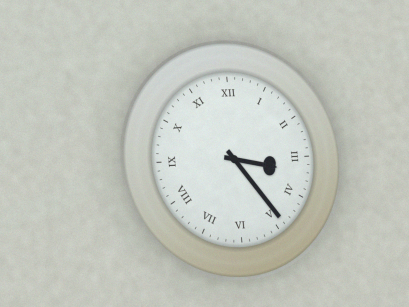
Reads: 3.24
